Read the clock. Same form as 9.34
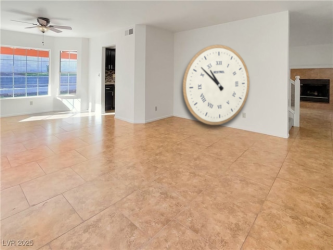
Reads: 10.52
